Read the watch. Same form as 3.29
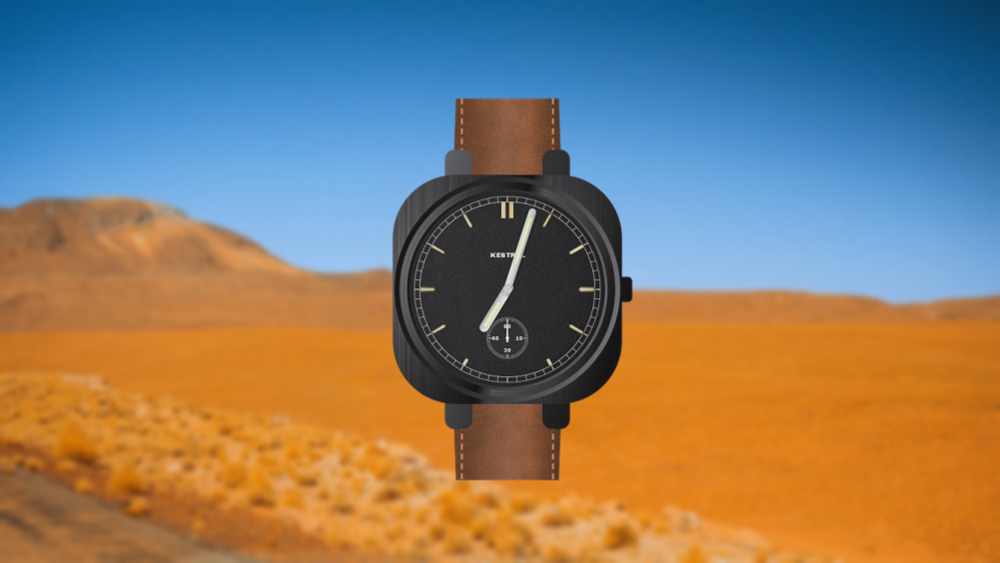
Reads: 7.03
